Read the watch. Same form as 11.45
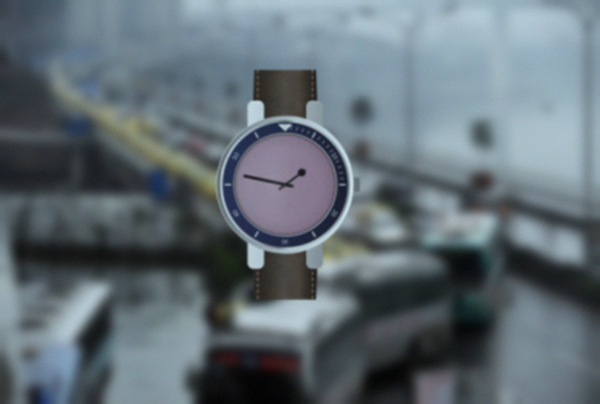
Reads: 1.47
